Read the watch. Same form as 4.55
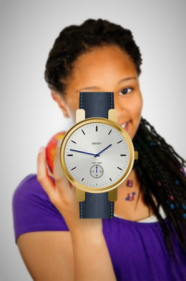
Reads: 1.47
